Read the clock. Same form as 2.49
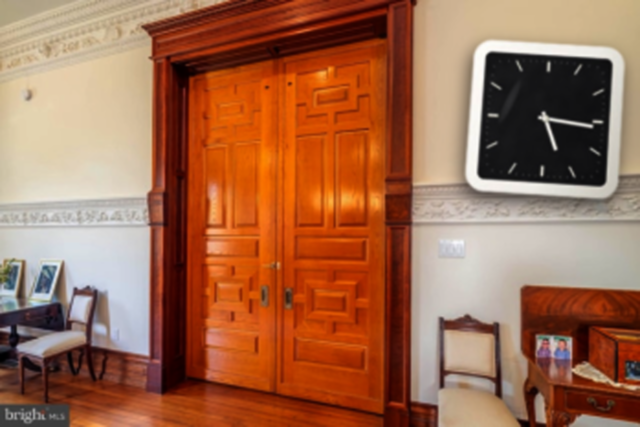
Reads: 5.16
